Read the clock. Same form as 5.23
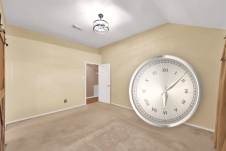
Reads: 6.08
